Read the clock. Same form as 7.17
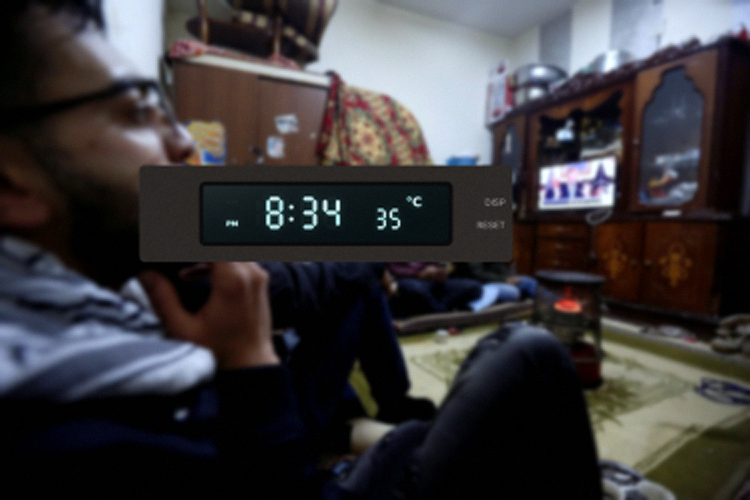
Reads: 8.34
